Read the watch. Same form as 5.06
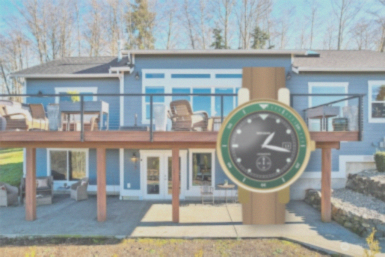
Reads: 1.17
